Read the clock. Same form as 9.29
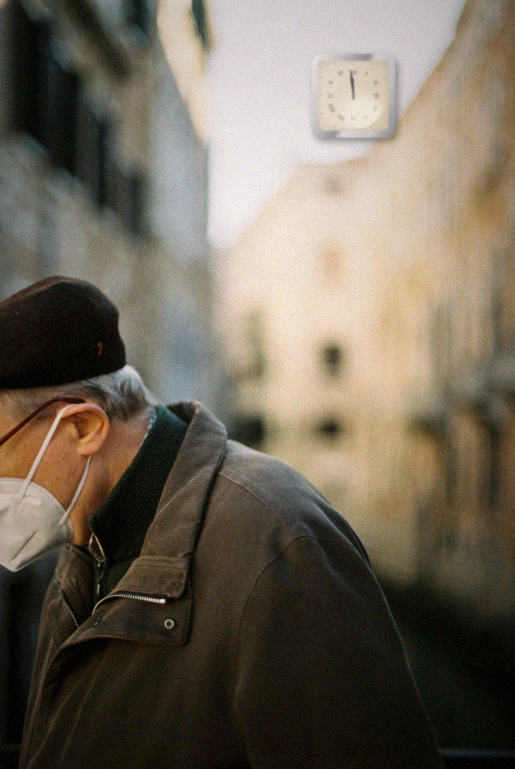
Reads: 11.59
